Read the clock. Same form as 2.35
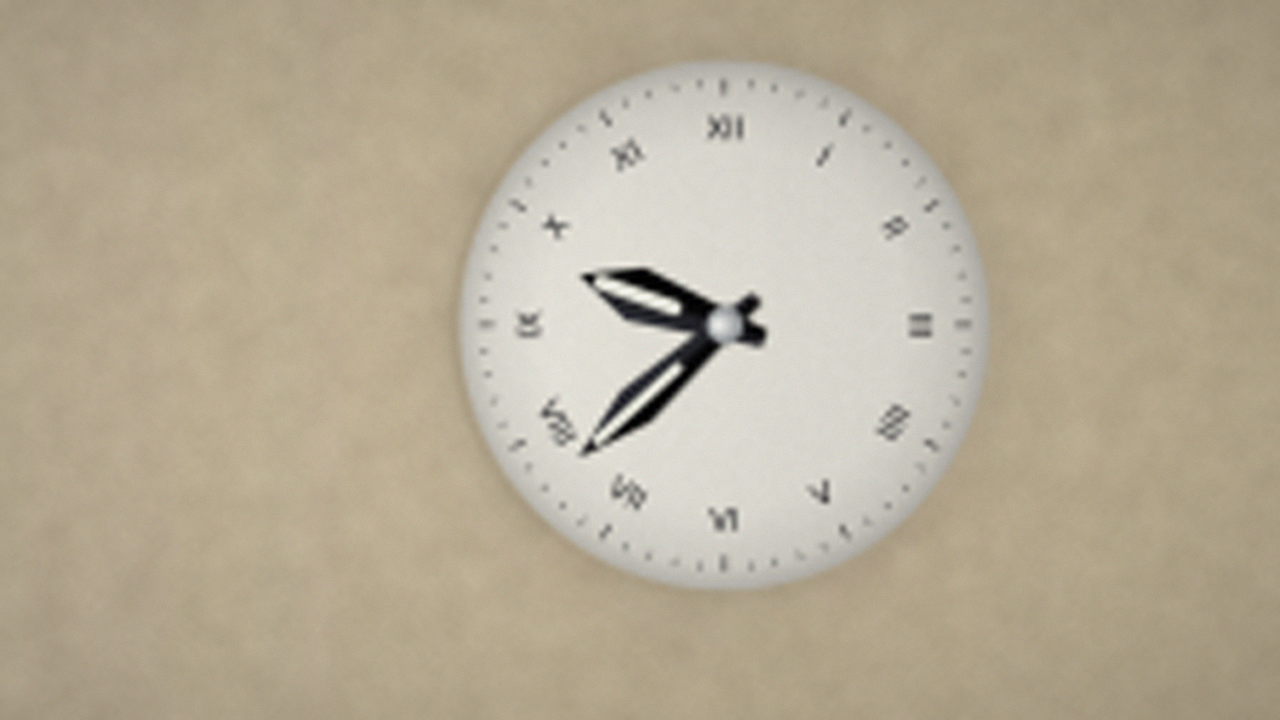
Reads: 9.38
